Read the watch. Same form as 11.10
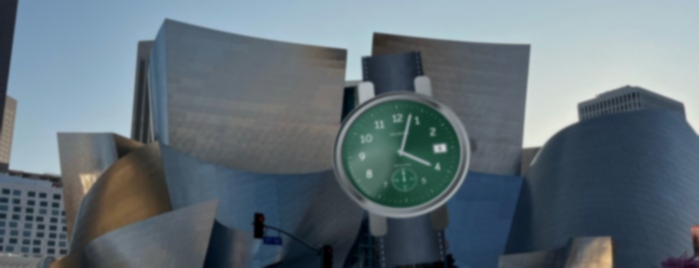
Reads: 4.03
